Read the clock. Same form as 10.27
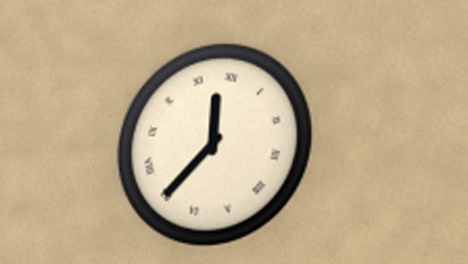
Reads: 11.35
